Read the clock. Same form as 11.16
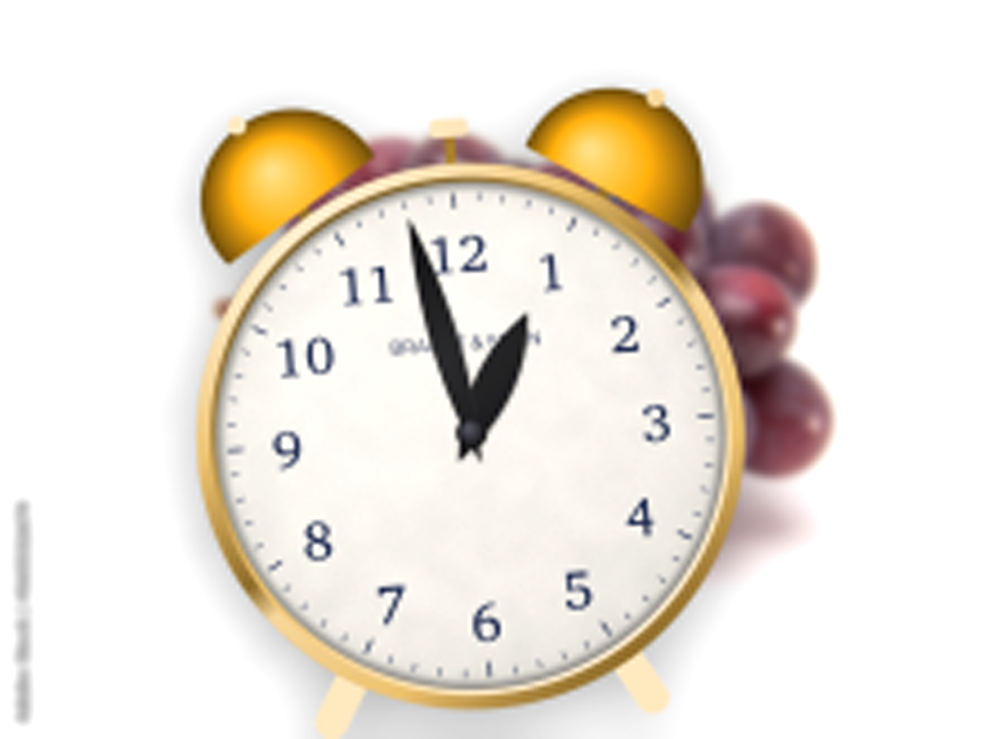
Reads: 12.58
